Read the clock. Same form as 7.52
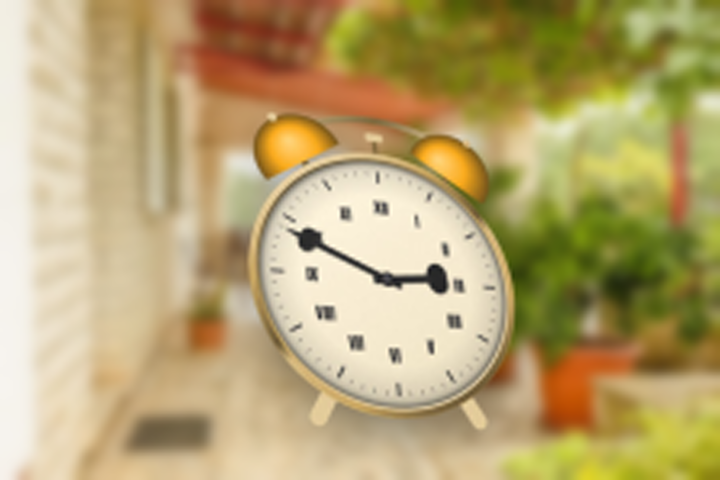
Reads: 2.49
